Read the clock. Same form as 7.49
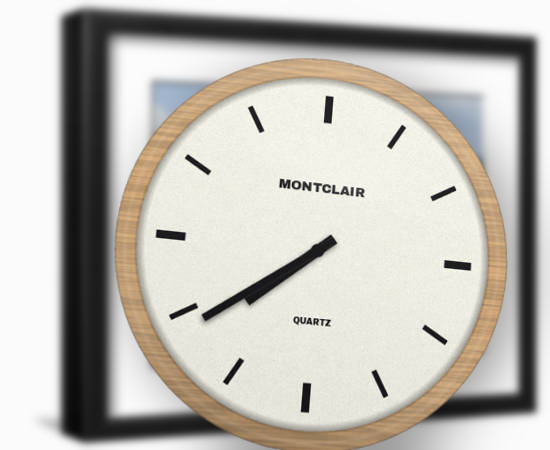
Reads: 7.39
